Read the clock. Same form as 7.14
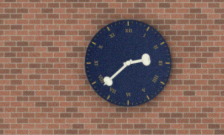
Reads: 2.38
